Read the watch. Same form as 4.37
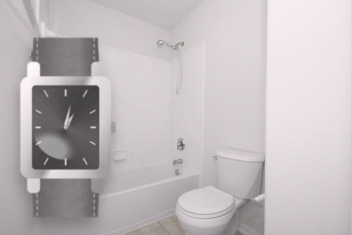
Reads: 1.02
